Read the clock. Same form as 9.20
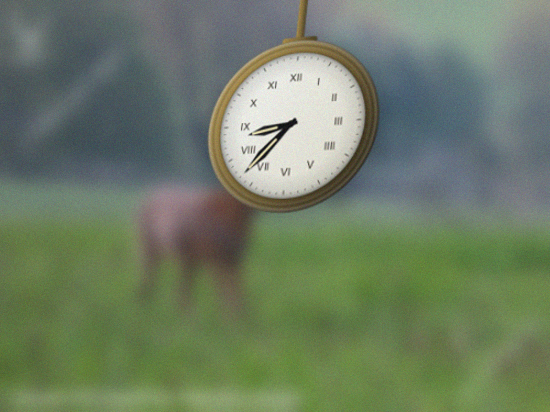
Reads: 8.37
